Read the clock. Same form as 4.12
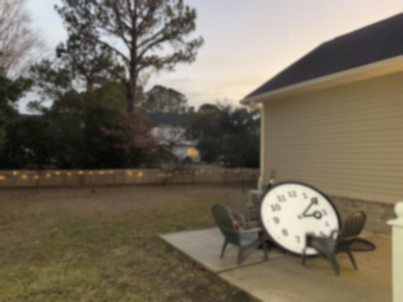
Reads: 3.09
